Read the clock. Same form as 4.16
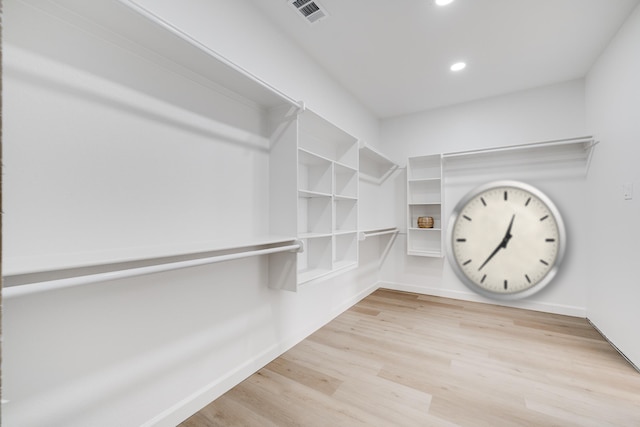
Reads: 12.37
